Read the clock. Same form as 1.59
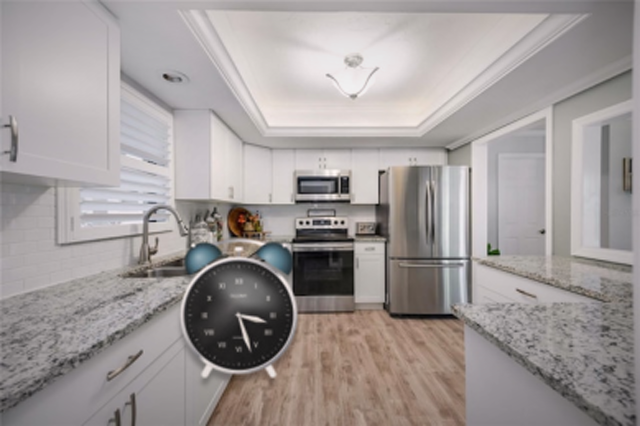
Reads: 3.27
